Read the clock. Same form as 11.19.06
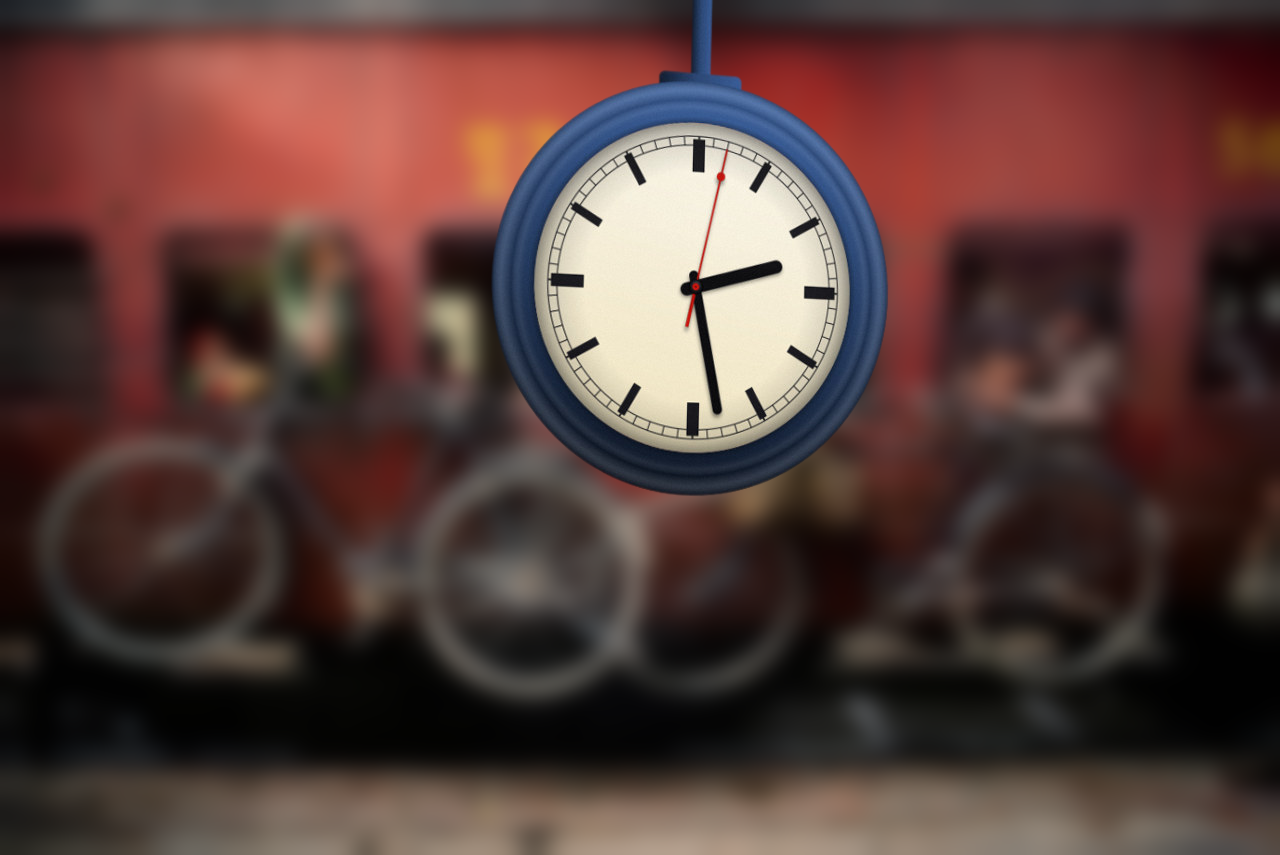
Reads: 2.28.02
